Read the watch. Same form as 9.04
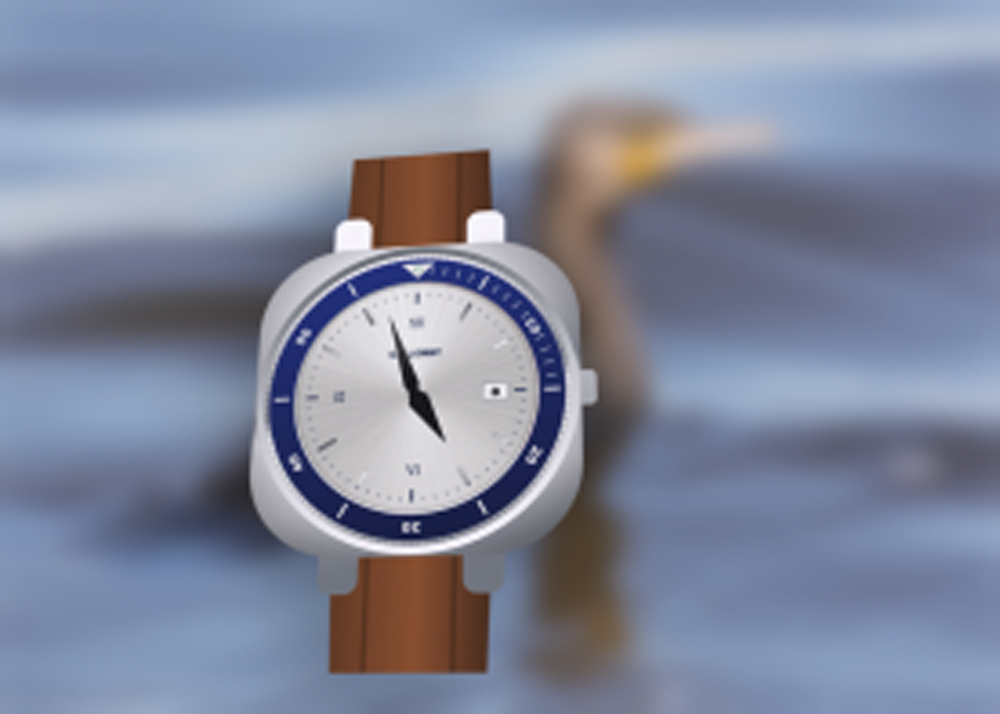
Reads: 4.57
